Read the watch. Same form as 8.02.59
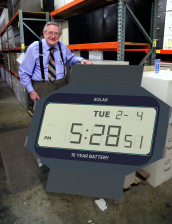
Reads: 5.28.51
